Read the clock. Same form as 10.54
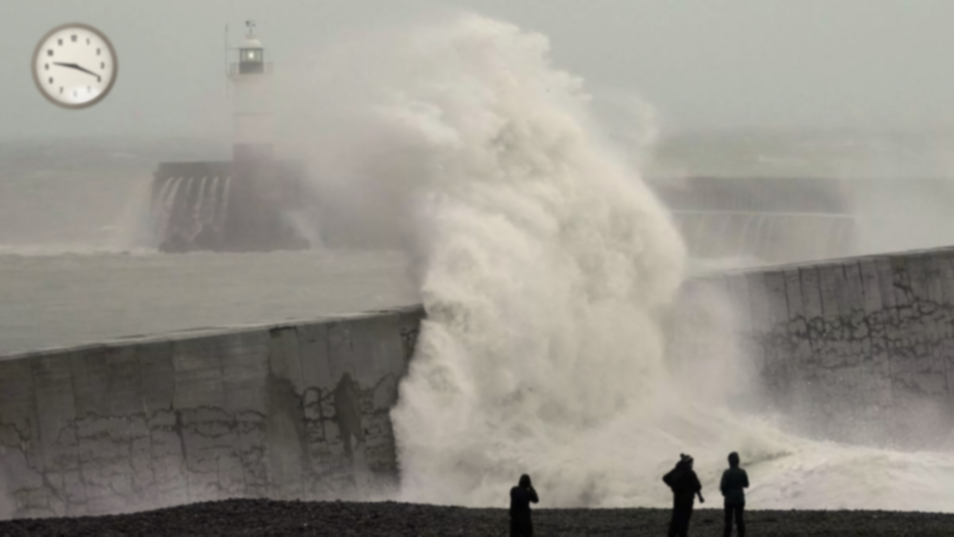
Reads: 9.19
